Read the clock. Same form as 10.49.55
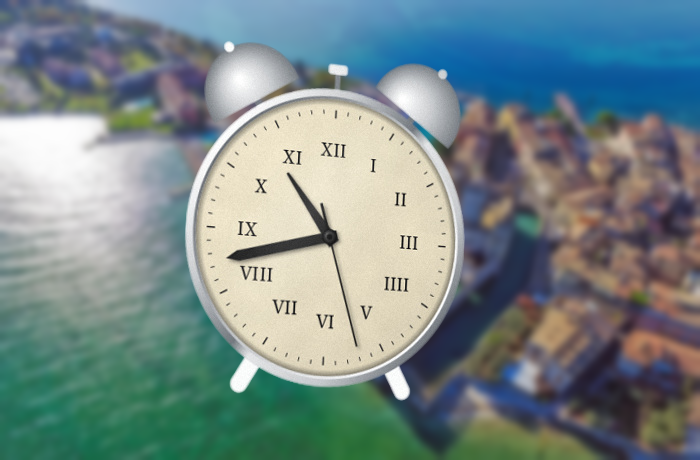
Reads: 10.42.27
